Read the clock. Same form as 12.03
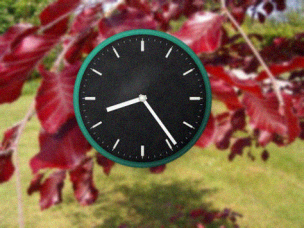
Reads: 8.24
